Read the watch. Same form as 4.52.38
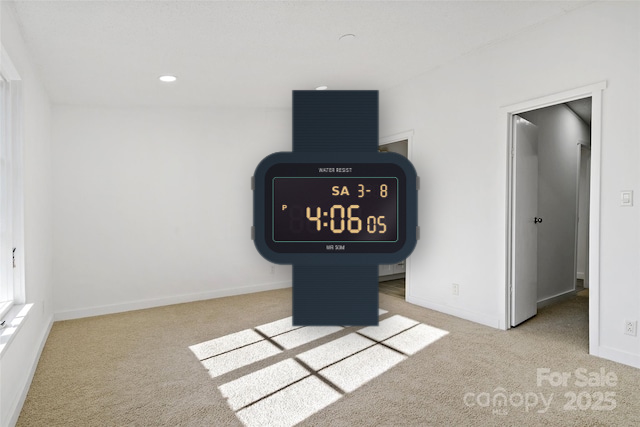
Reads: 4.06.05
